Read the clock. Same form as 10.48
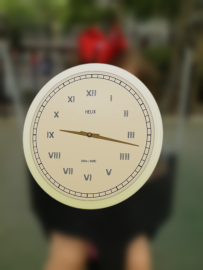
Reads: 9.17
